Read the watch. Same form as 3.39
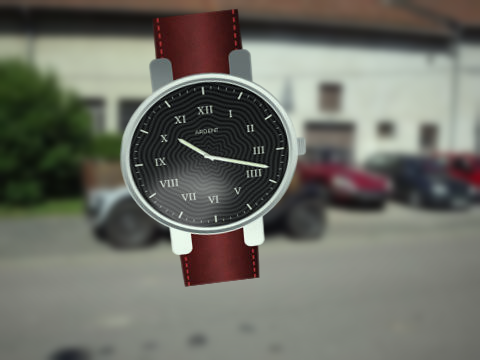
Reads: 10.18
